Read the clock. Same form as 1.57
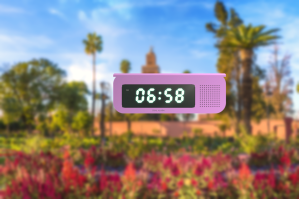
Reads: 6.58
